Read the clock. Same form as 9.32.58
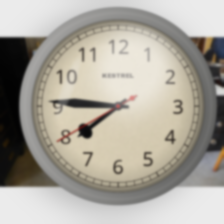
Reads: 7.45.40
